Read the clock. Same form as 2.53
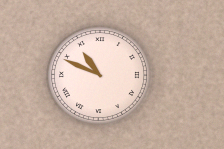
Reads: 10.49
